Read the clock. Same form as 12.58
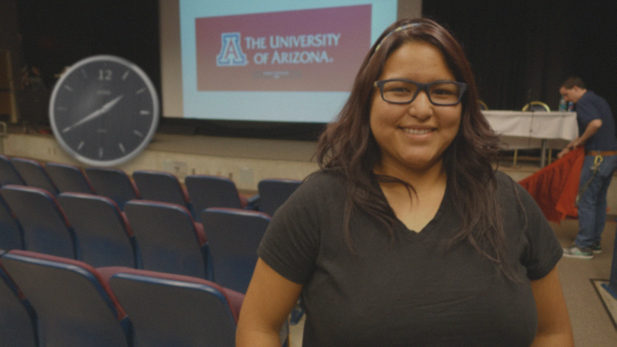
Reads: 1.40
